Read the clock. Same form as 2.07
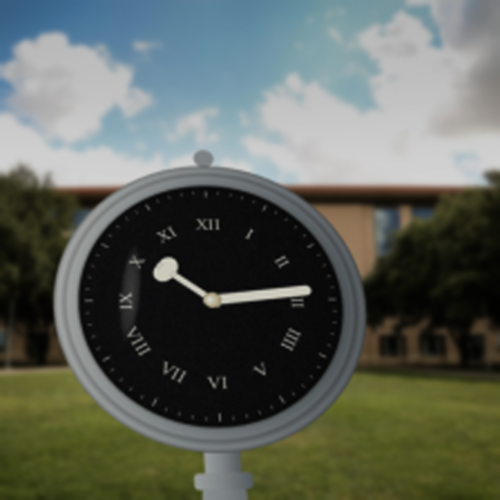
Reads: 10.14
